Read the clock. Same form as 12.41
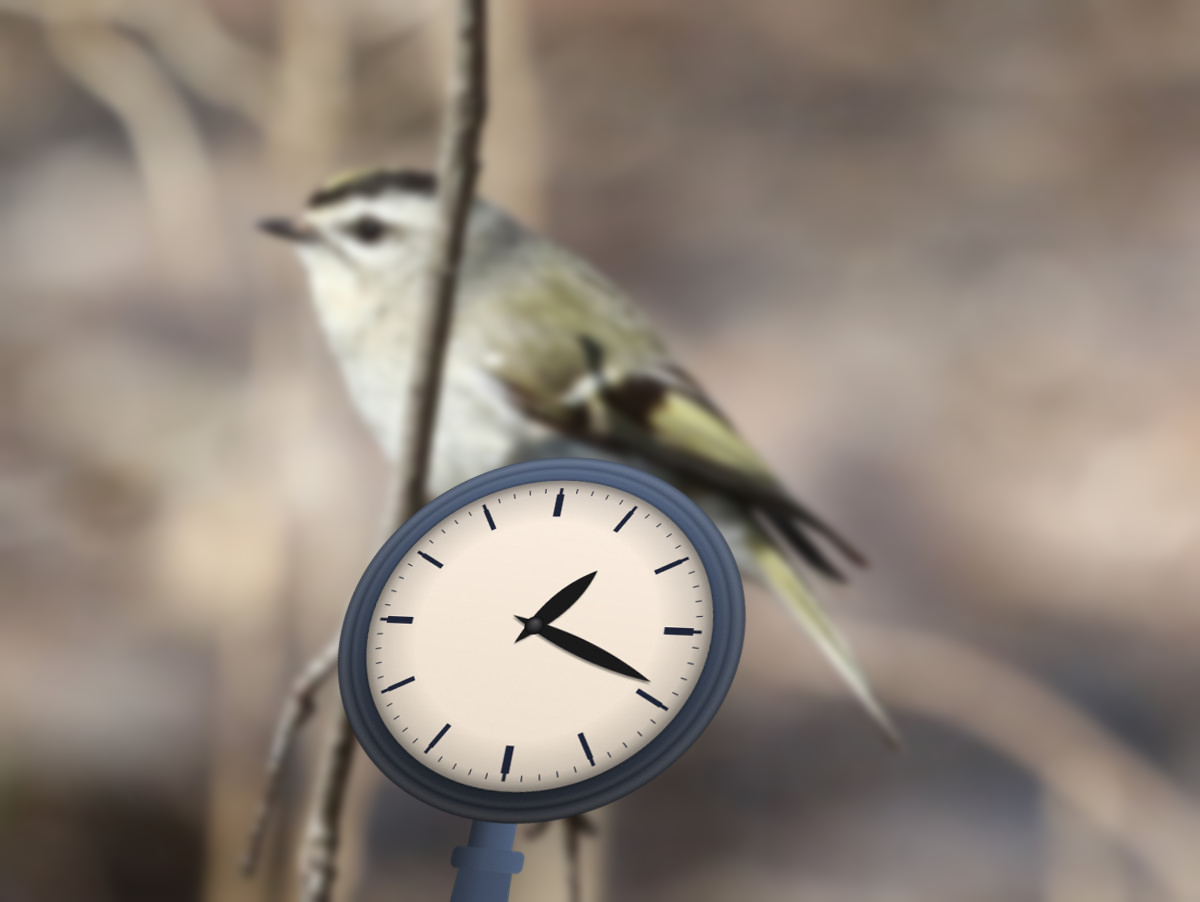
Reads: 1.19
